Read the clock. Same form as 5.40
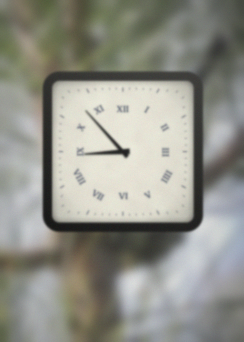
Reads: 8.53
